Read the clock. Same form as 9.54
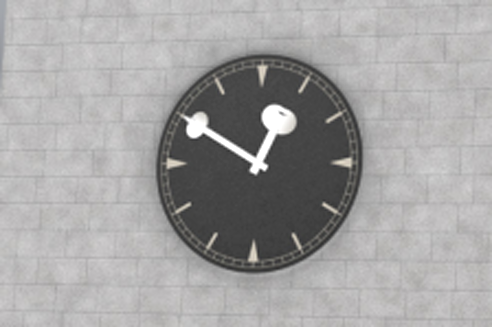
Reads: 12.50
